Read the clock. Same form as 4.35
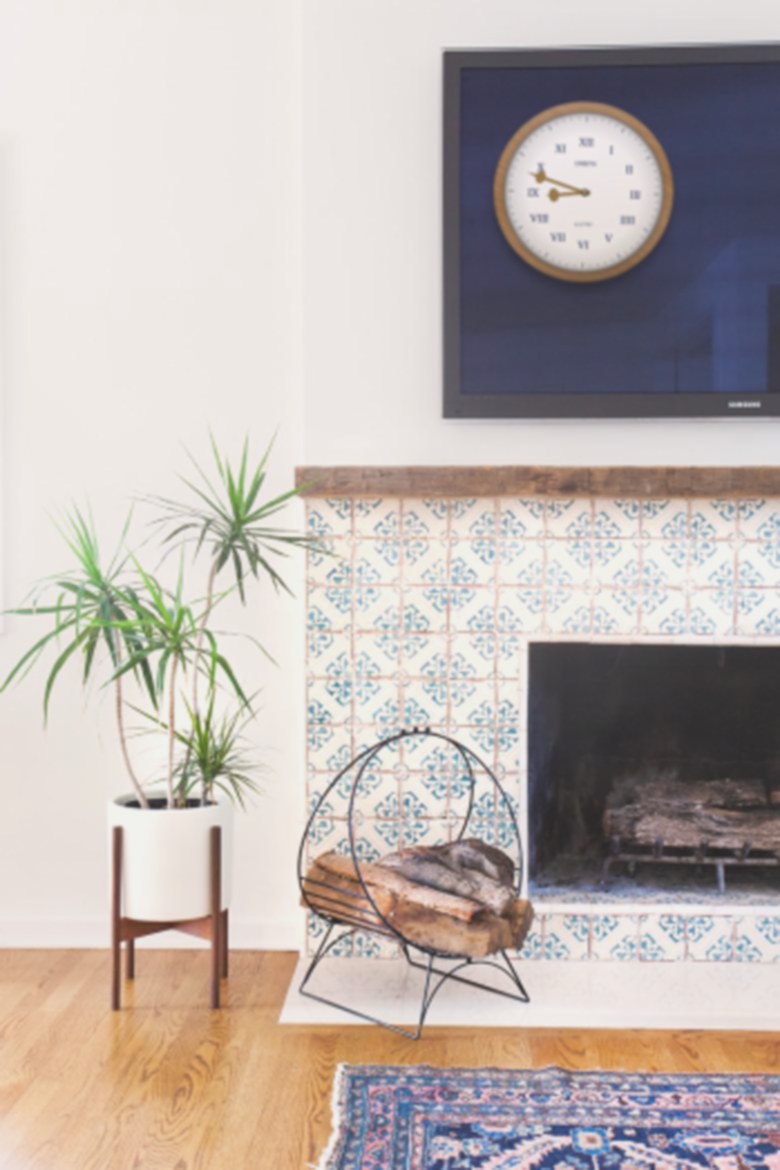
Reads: 8.48
